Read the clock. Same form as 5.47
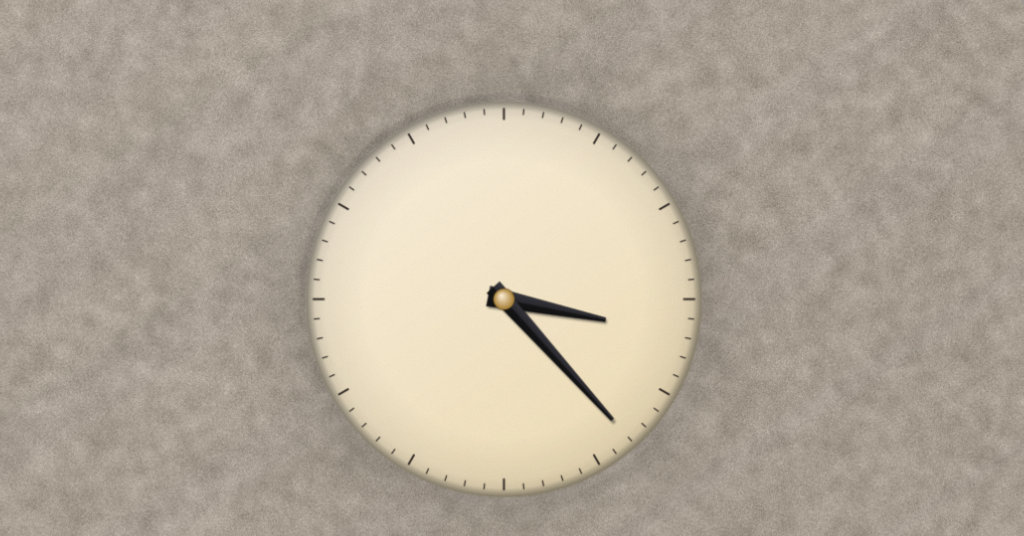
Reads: 3.23
